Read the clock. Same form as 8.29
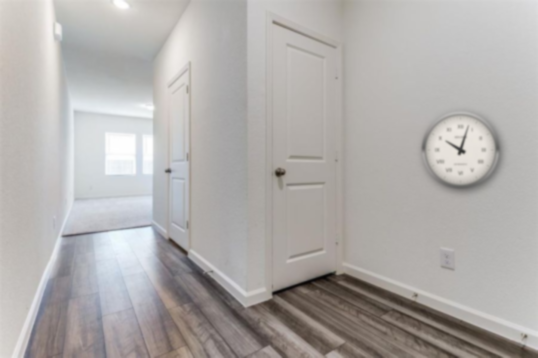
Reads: 10.03
